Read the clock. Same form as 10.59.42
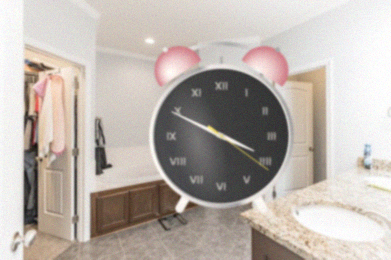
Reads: 3.49.21
